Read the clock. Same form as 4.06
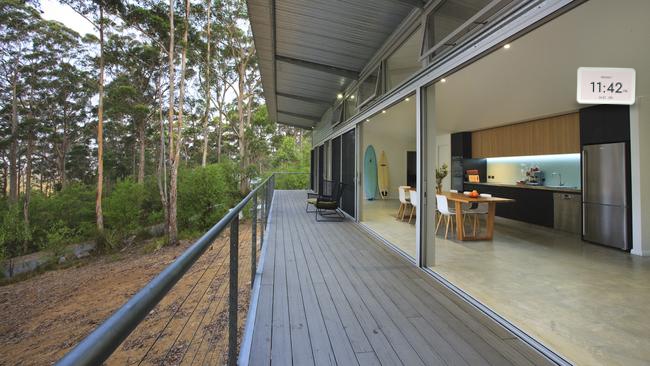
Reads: 11.42
